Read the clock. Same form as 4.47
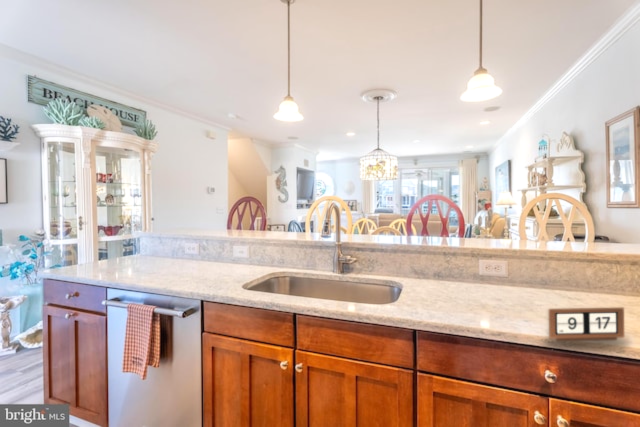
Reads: 9.17
